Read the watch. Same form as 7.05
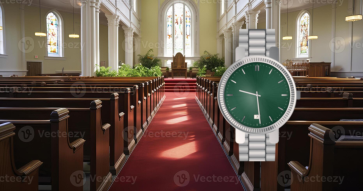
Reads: 9.29
